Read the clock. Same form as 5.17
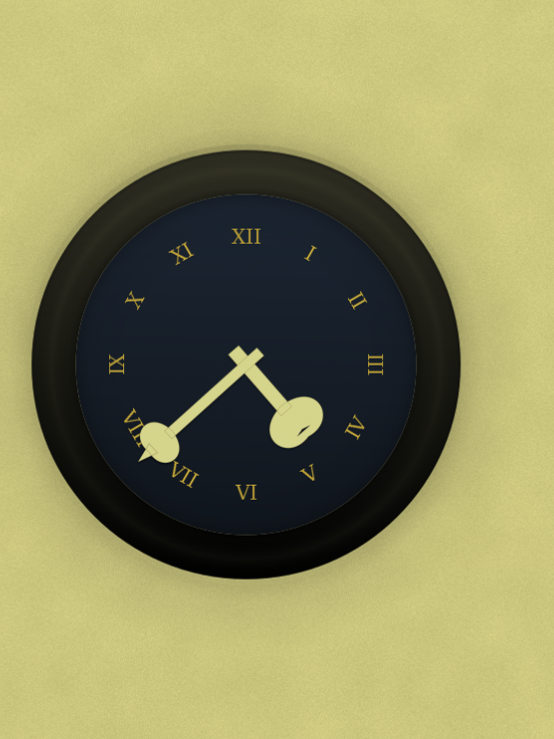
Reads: 4.38
